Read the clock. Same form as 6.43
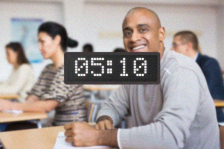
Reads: 5.10
